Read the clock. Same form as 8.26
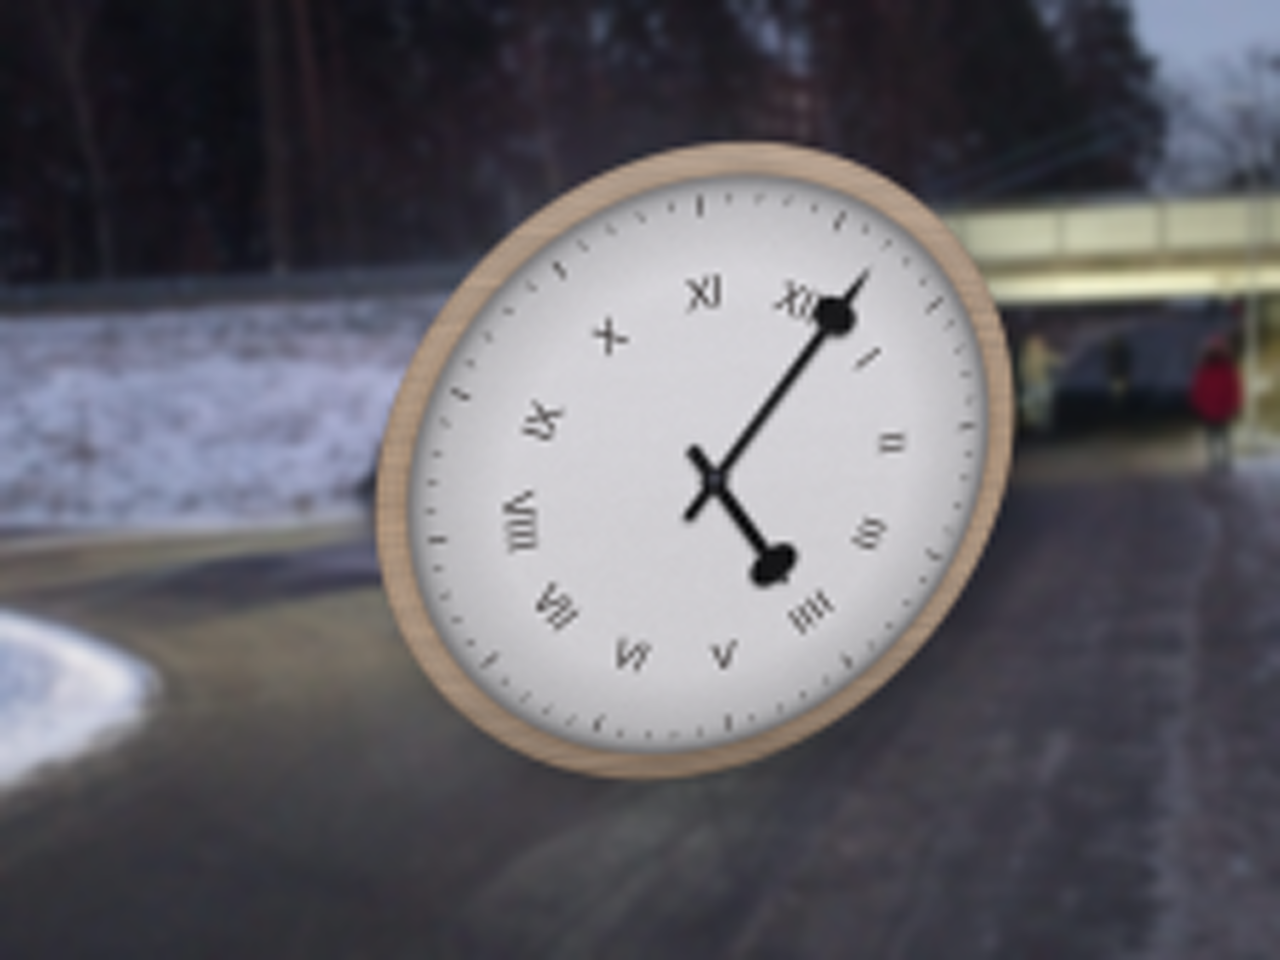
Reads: 4.02
